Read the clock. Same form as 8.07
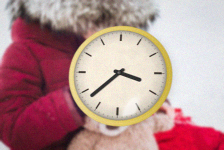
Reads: 3.38
